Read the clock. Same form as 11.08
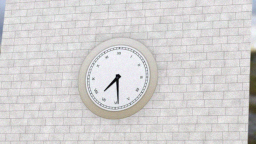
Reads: 7.29
